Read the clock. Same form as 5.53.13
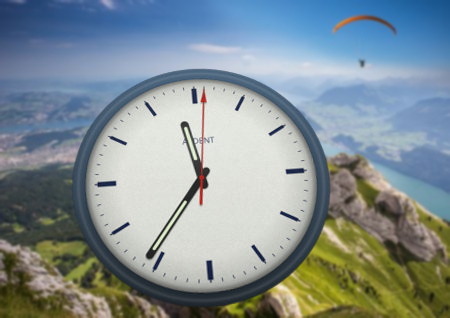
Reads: 11.36.01
